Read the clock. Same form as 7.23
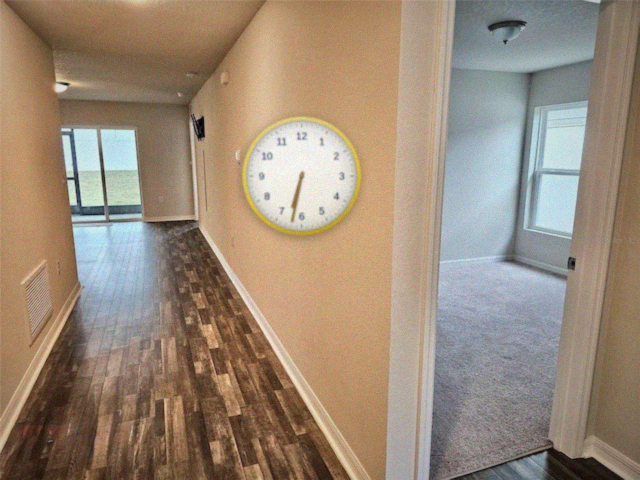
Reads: 6.32
